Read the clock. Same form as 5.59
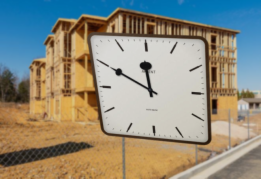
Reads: 11.50
